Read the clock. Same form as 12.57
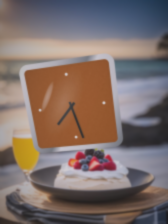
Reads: 7.28
